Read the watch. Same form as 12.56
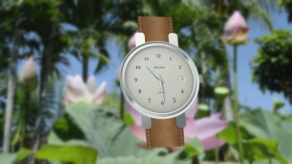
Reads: 10.29
